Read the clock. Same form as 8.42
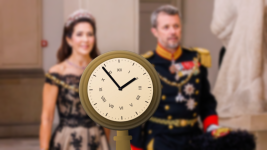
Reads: 1.54
